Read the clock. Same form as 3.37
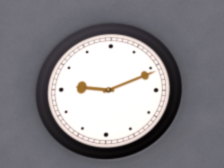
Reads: 9.11
